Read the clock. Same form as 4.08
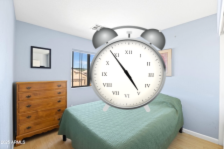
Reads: 4.54
